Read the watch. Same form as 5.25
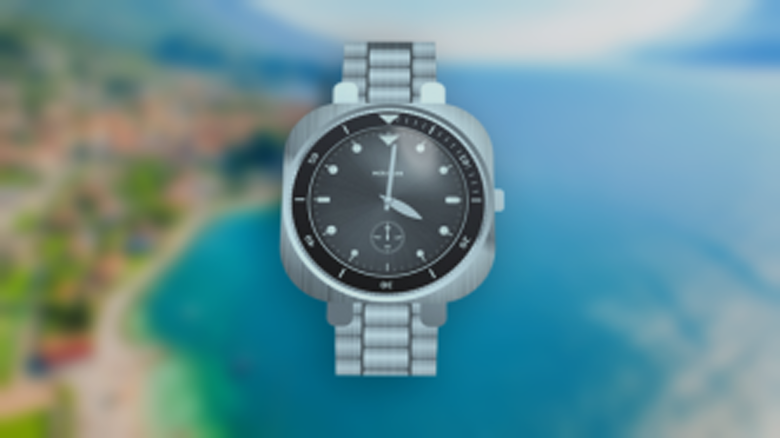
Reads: 4.01
